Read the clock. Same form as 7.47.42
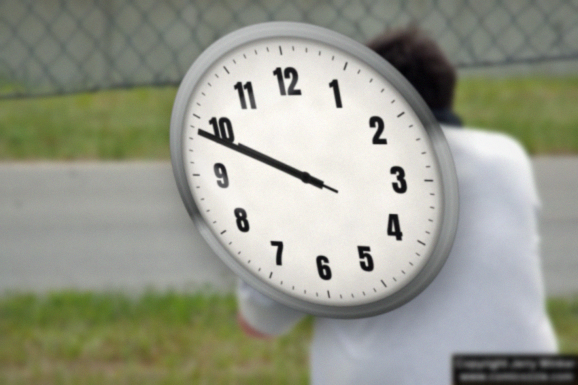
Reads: 9.48.49
